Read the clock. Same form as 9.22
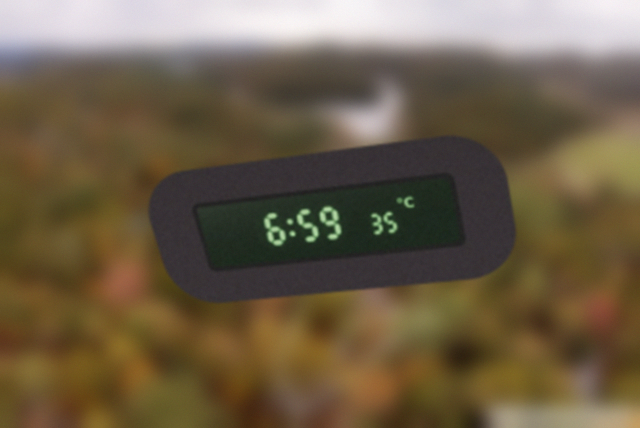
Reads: 6.59
